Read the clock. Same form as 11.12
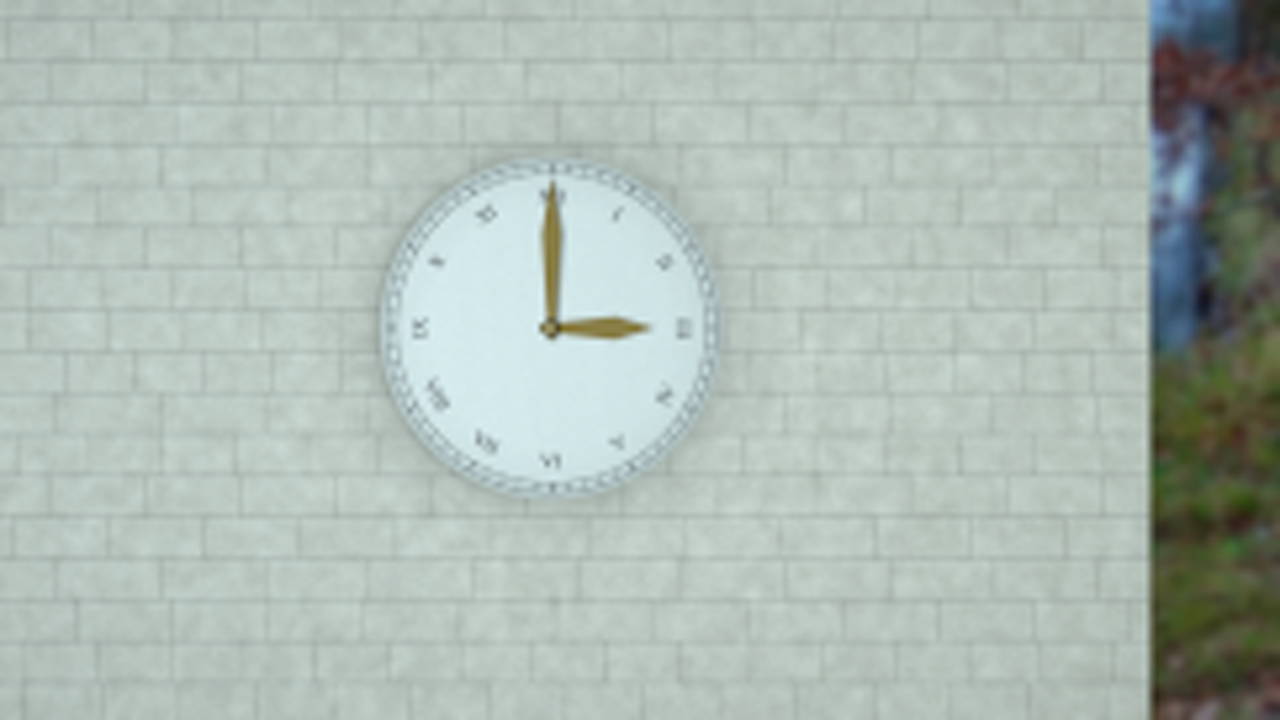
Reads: 3.00
